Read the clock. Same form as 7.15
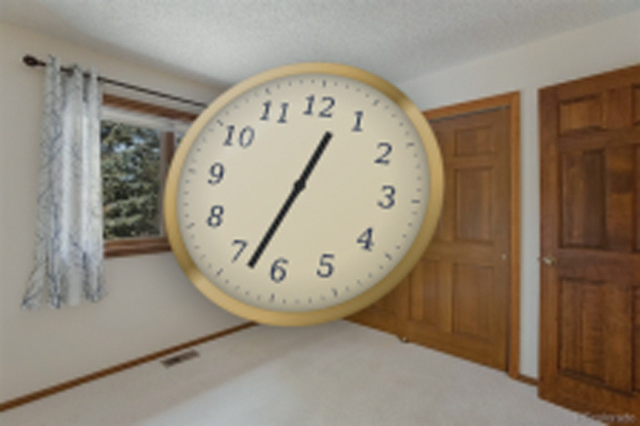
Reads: 12.33
